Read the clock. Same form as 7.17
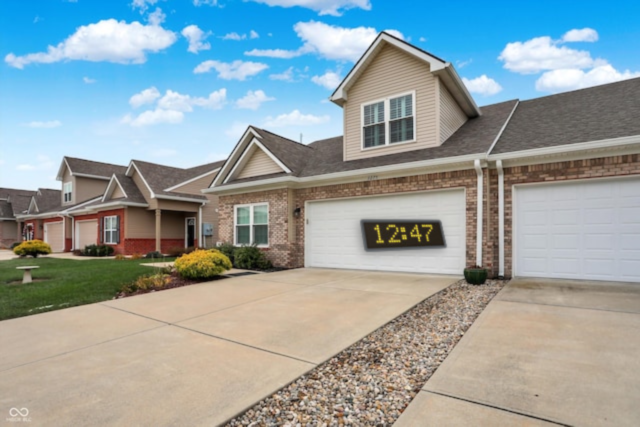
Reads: 12.47
